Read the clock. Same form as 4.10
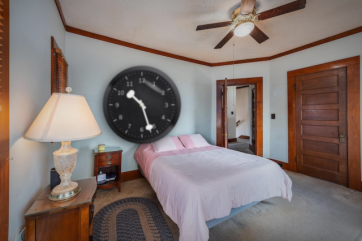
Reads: 10.27
